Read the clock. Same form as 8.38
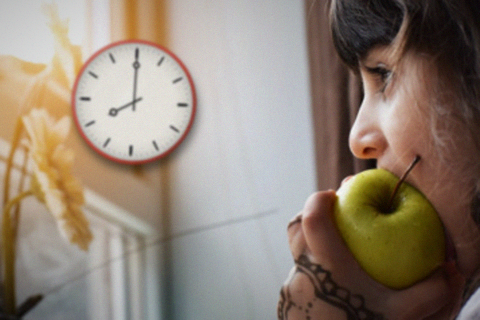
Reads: 8.00
